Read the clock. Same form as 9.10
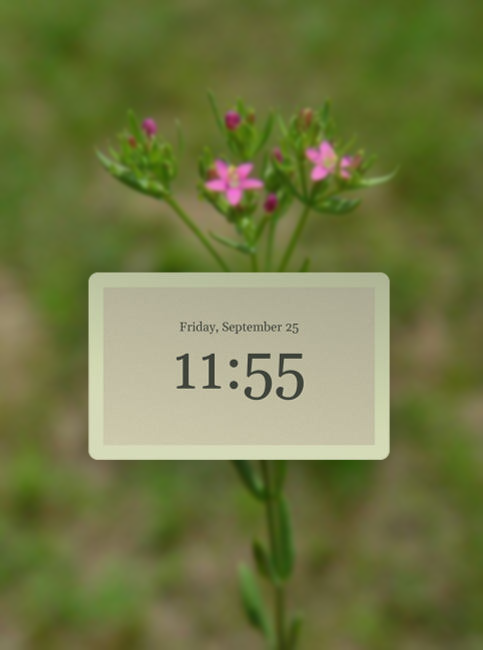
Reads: 11.55
